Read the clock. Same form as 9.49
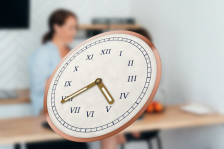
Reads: 4.40
